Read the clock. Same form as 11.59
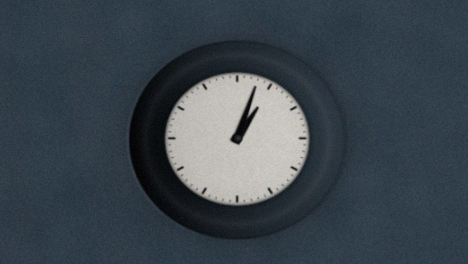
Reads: 1.03
